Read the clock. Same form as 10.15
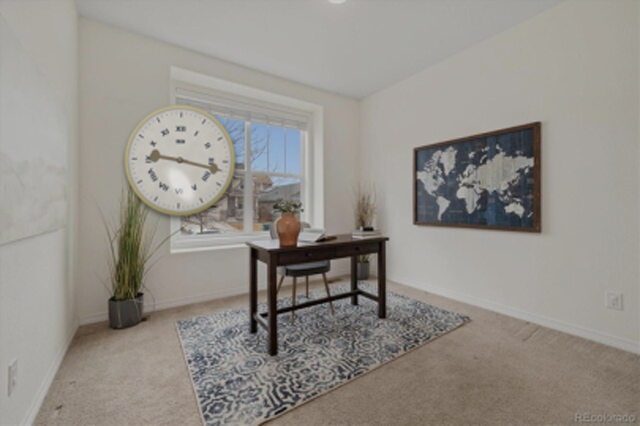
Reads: 9.17
